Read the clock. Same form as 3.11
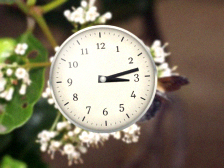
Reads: 3.13
